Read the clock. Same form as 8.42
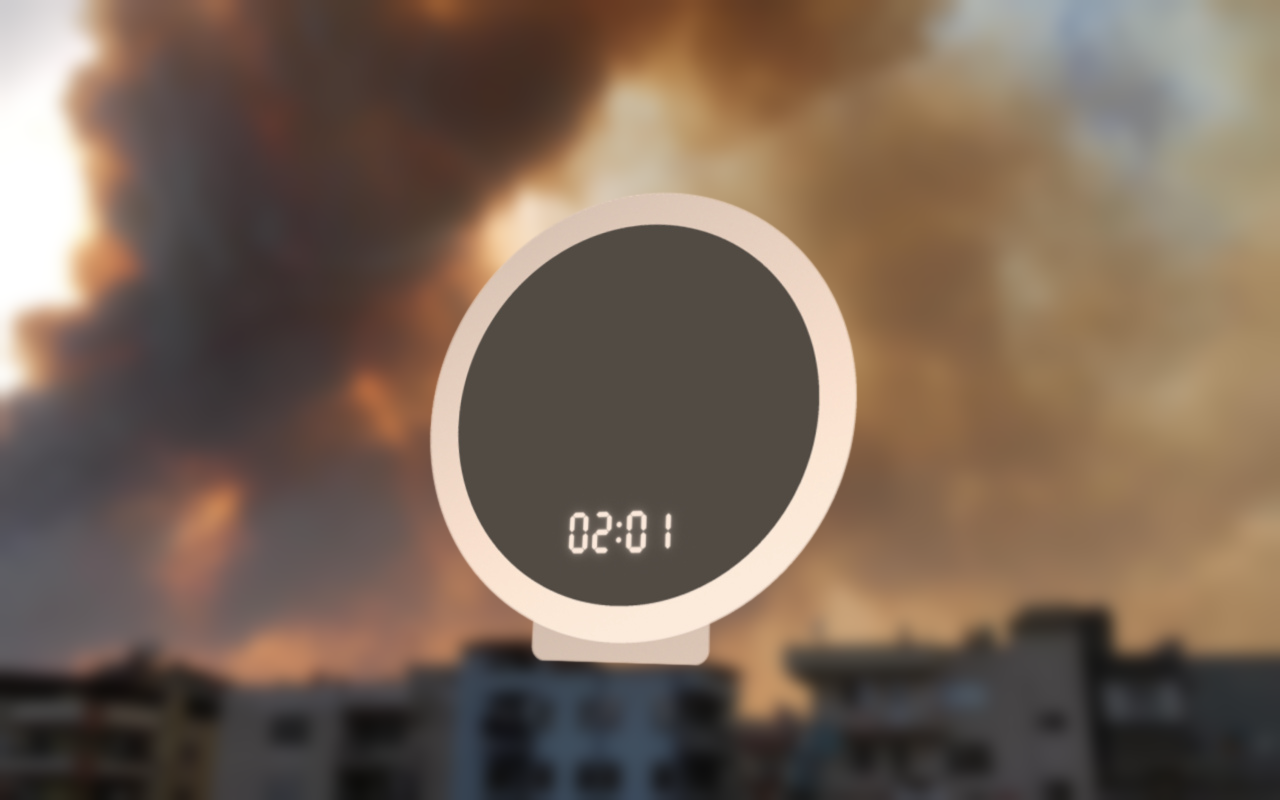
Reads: 2.01
